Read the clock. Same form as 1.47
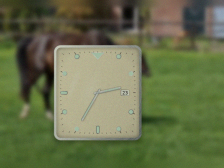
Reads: 2.35
